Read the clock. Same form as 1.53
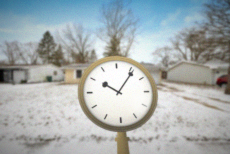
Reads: 10.06
